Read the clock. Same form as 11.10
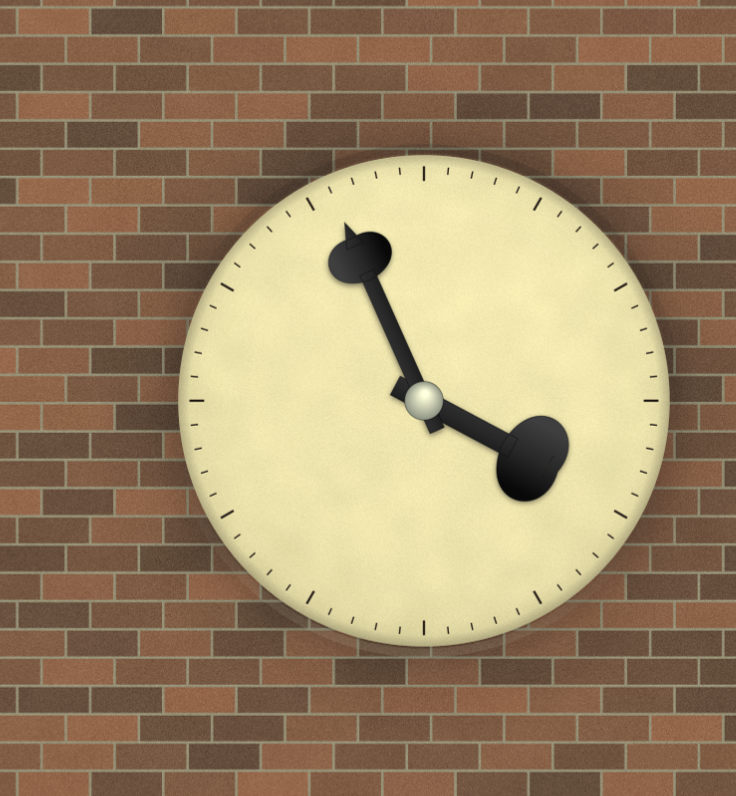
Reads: 3.56
